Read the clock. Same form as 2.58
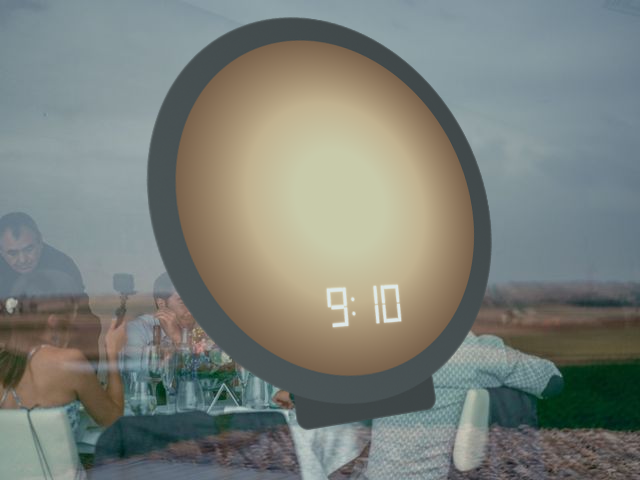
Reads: 9.10
